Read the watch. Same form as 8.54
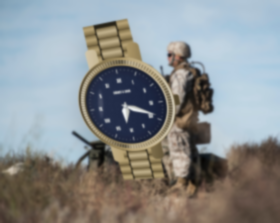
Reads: 6.19
